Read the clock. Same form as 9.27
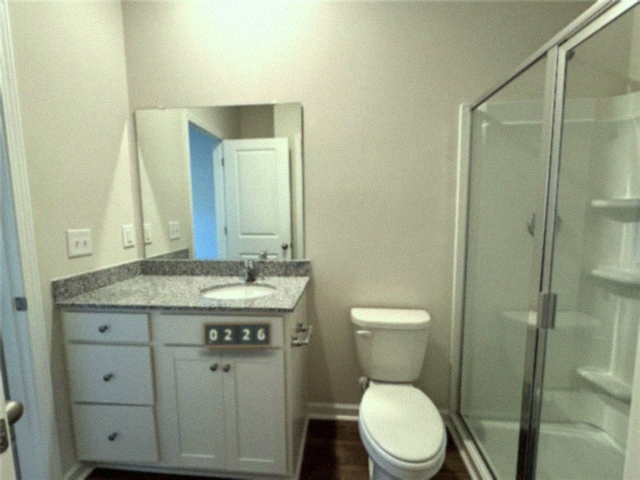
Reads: 2.26
